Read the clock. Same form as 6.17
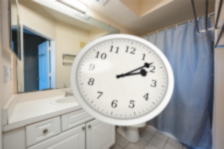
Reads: 2.08
